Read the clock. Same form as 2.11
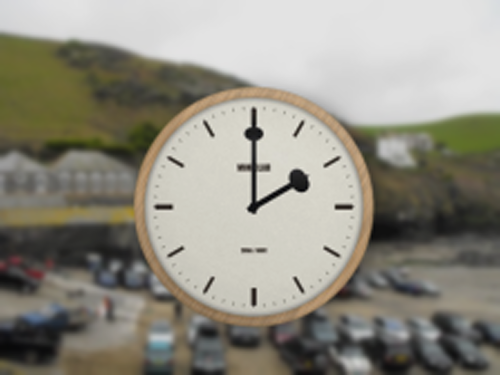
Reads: 2.00
